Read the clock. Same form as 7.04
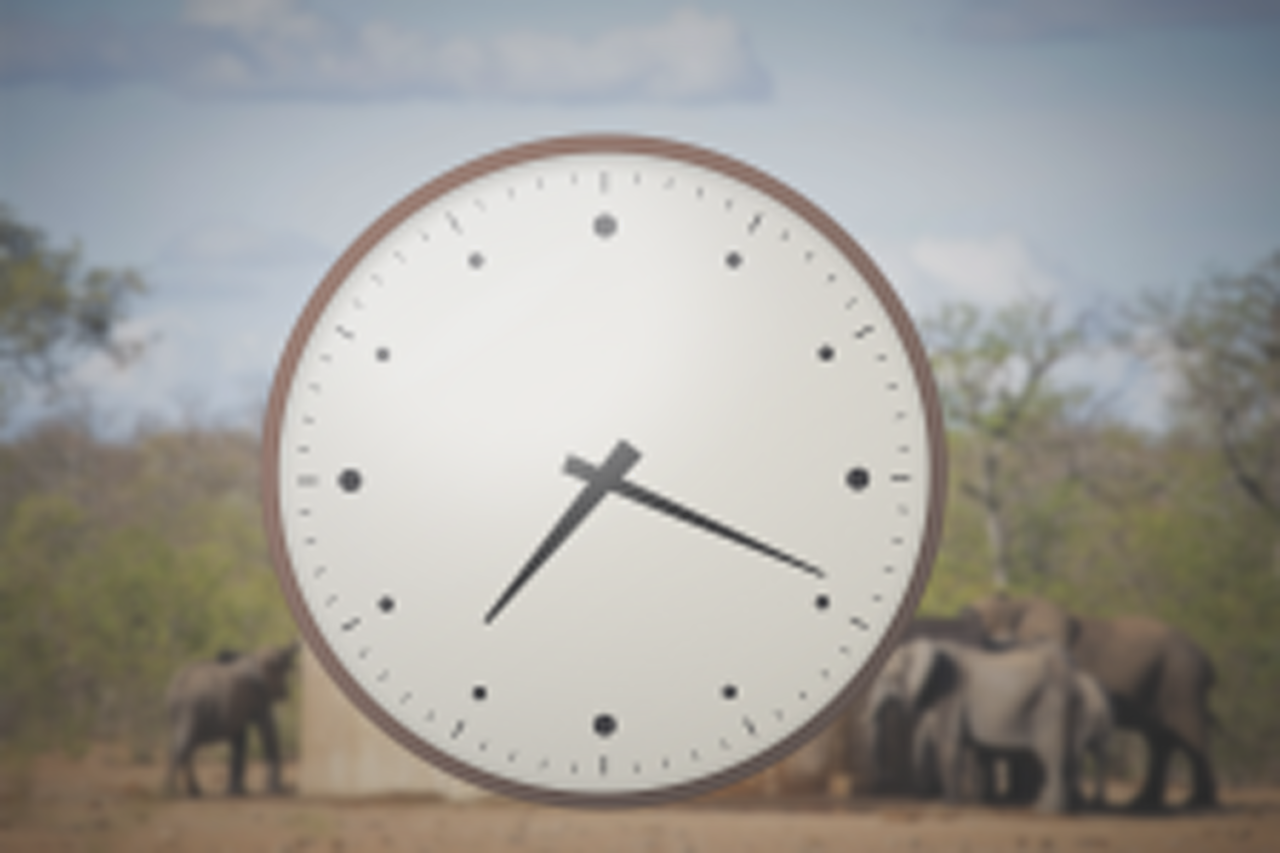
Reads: 7.19
